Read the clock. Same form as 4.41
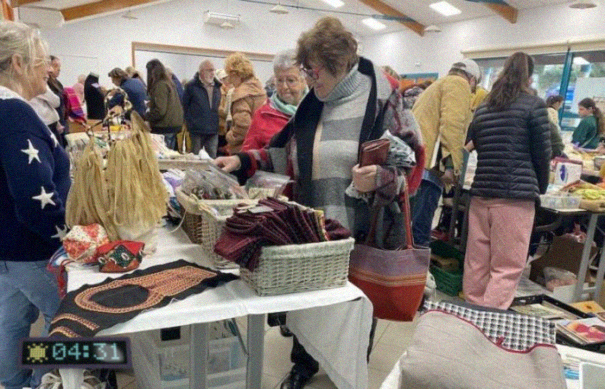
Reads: 4.31
